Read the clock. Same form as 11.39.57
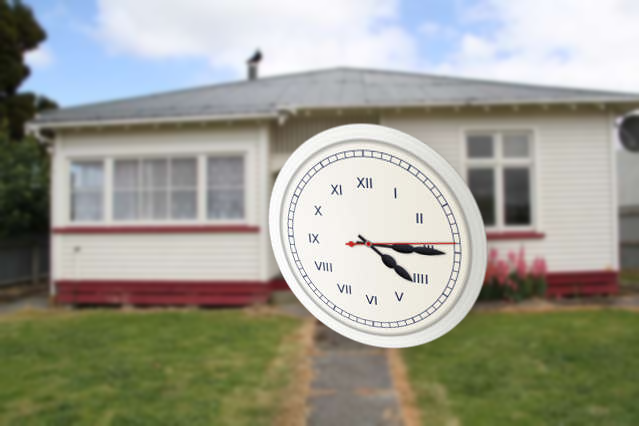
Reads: 4.15.14
